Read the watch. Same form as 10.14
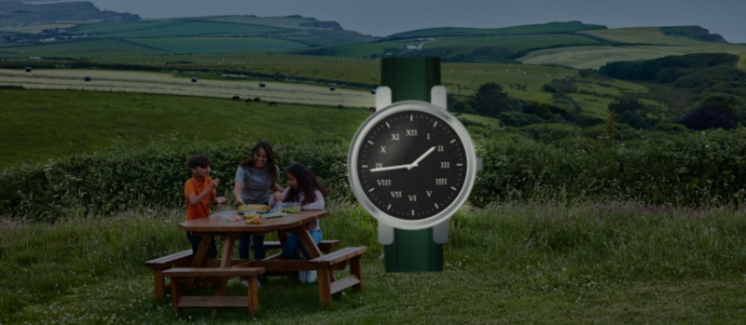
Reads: 1.44
